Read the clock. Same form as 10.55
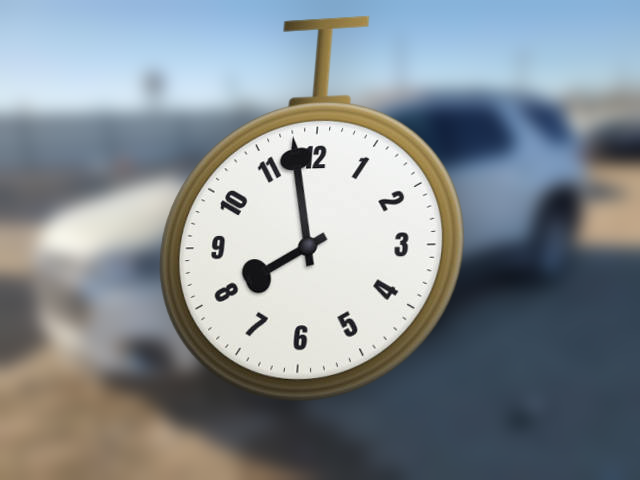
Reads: 7.58
